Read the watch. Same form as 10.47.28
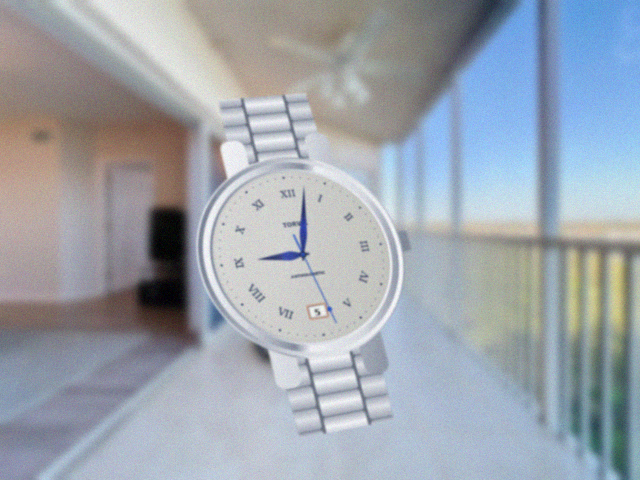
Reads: 9.02.28
